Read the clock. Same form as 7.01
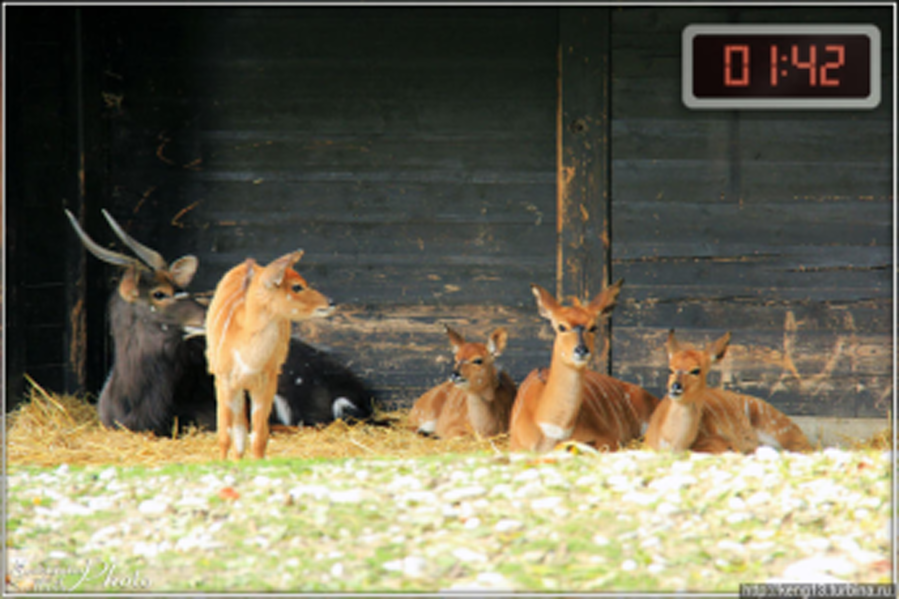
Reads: 1.42
